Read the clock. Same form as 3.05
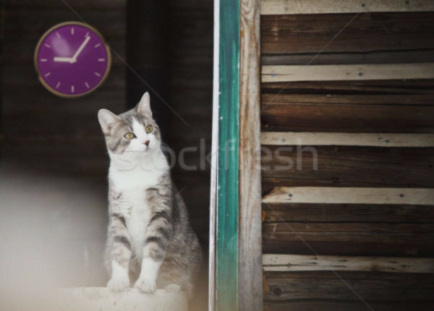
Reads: 9.06
